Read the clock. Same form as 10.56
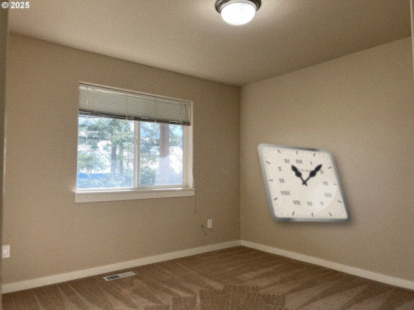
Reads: 11.08
